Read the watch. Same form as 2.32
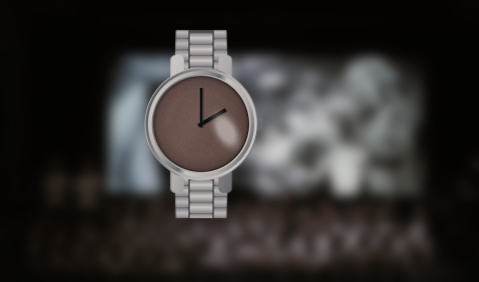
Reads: 2.00
